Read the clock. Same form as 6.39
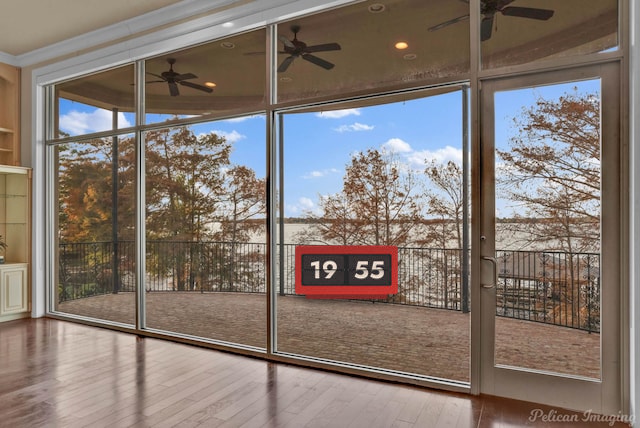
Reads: 19.55
